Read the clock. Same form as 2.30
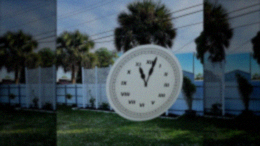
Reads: 11.02
